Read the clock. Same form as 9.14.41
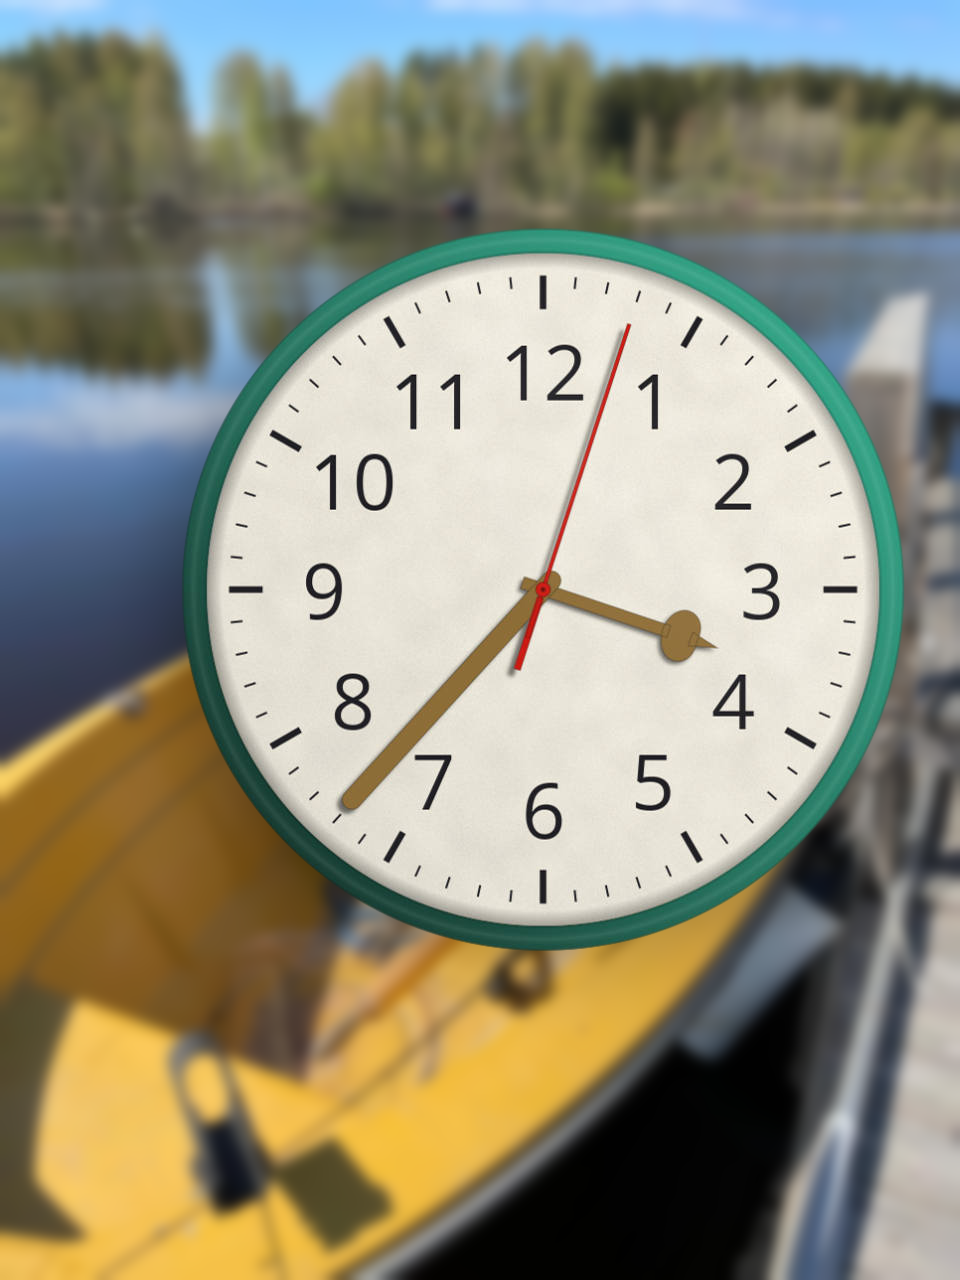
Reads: 3.37.03
